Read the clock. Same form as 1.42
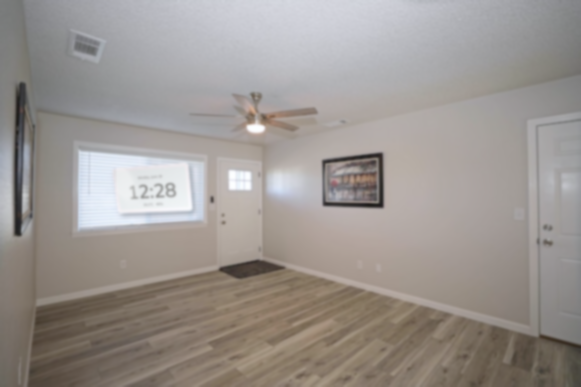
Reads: 12.28
